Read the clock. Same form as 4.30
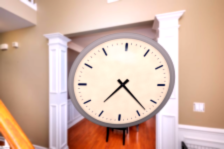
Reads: 7.23
